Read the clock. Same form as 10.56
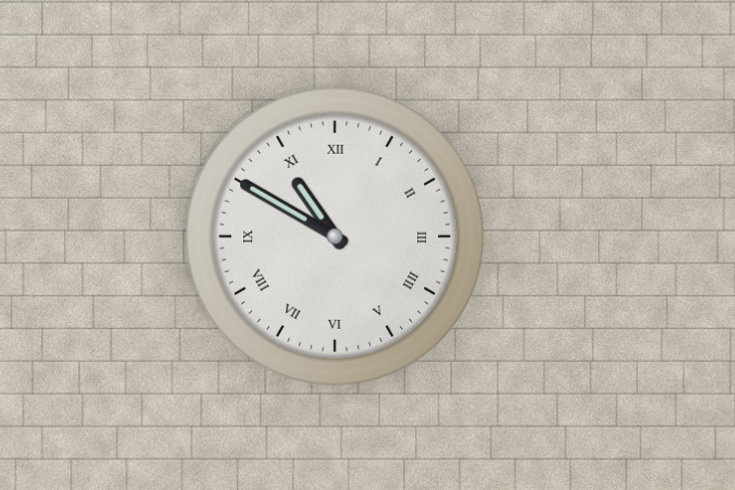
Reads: 10.50
